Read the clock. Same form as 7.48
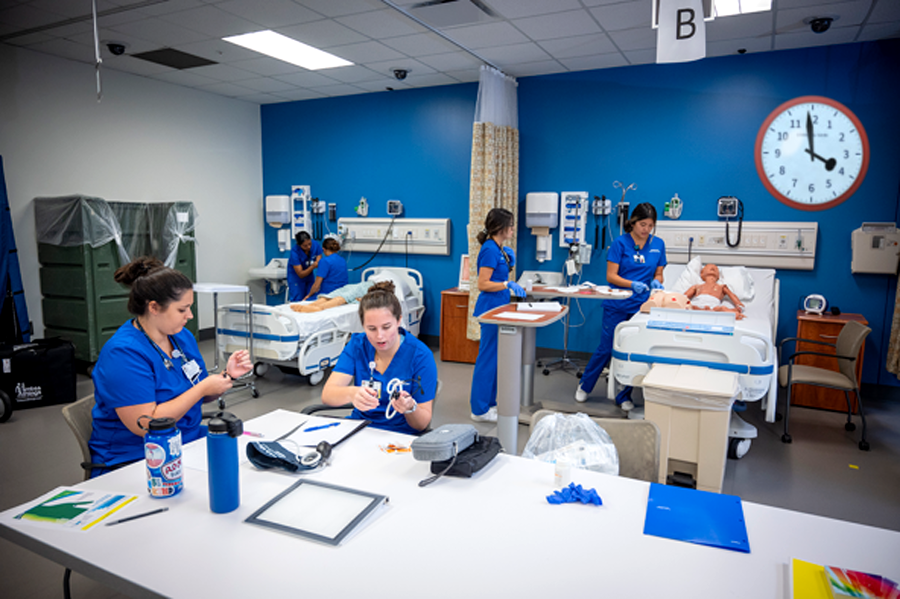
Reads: 3.59
